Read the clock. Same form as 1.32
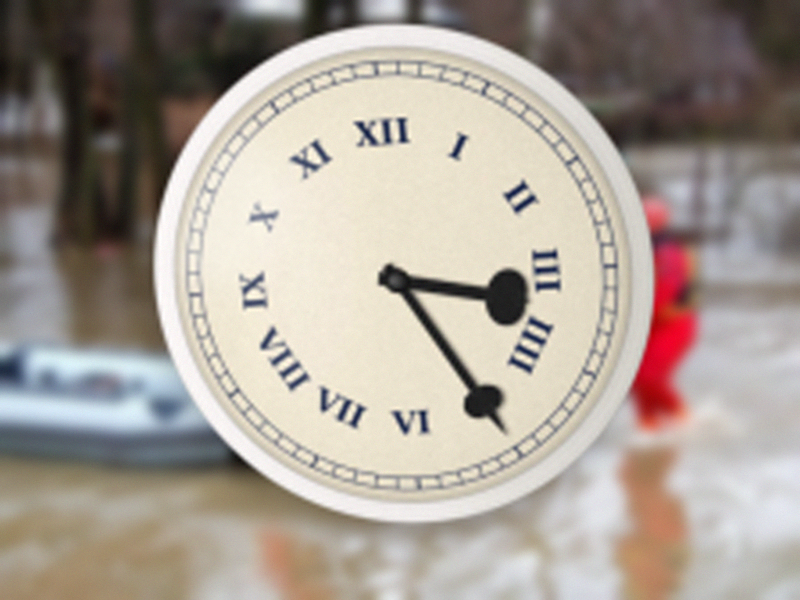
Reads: 3.25
